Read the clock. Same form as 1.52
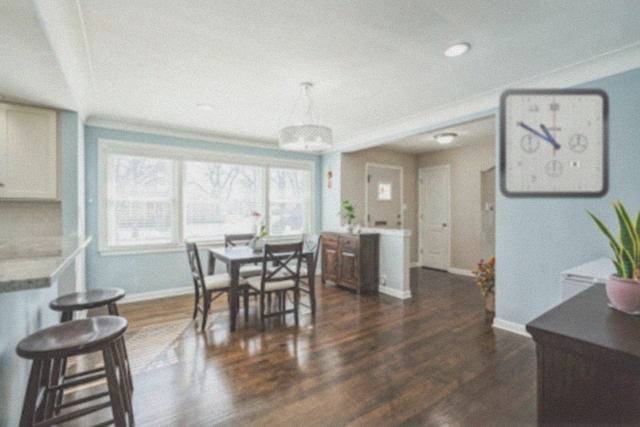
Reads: 10.50
